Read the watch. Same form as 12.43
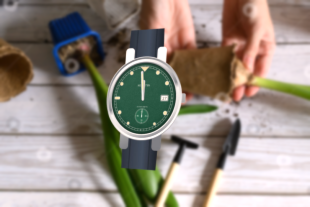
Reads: 11.59
